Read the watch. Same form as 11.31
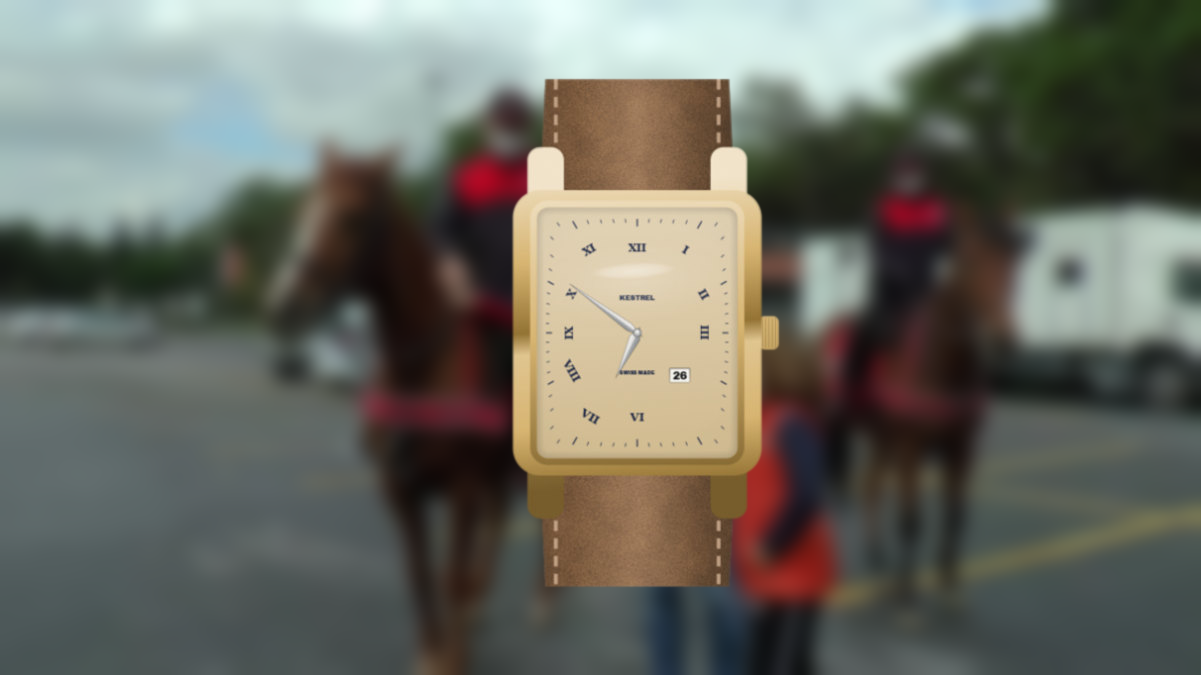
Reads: 6.51
